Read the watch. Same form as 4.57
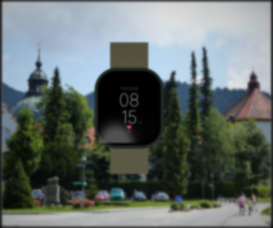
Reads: 8.15
